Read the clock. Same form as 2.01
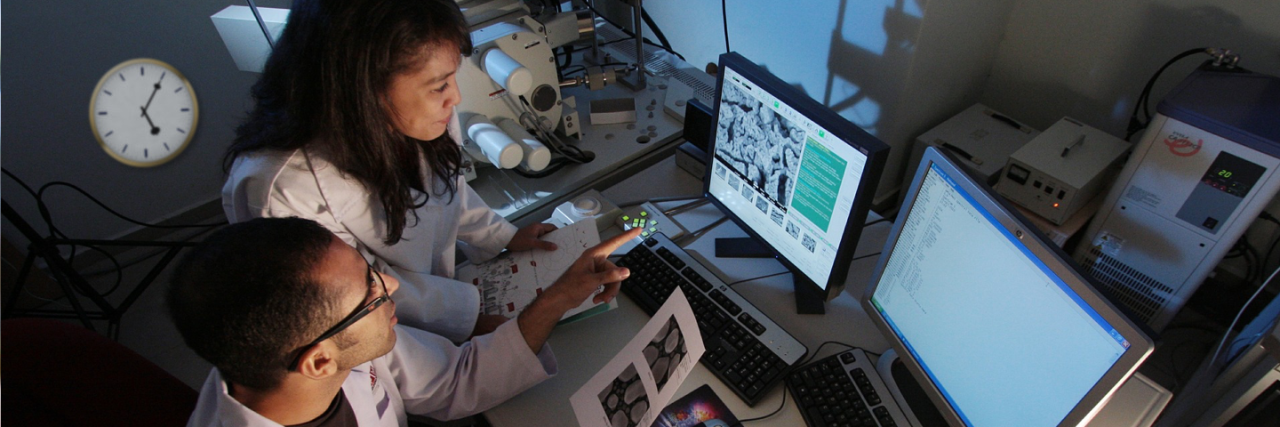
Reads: 5.05
